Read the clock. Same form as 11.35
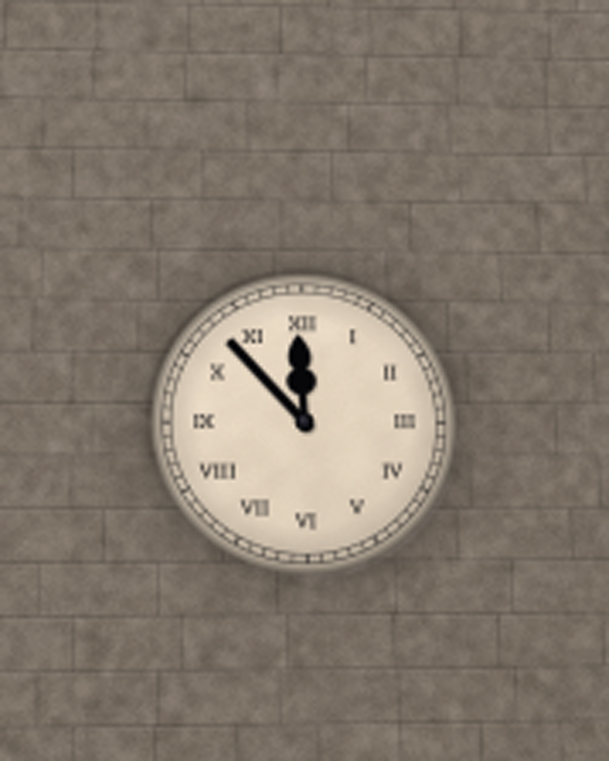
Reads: 11.53
